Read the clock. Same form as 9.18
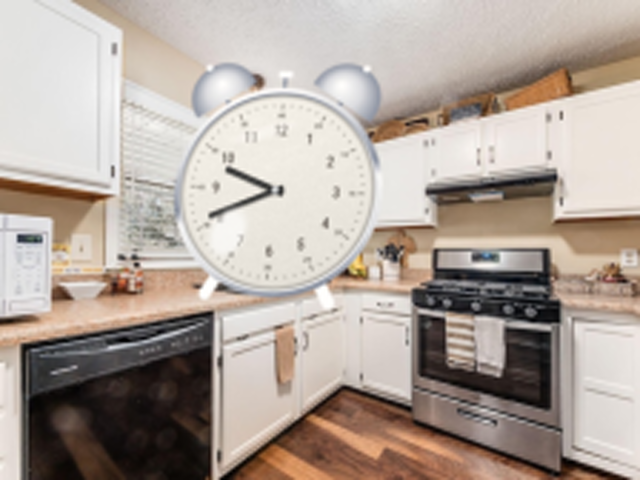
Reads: 9.41
